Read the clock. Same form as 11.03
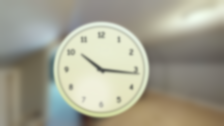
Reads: 10.16
